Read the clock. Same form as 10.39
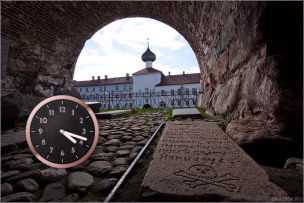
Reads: 4.18
